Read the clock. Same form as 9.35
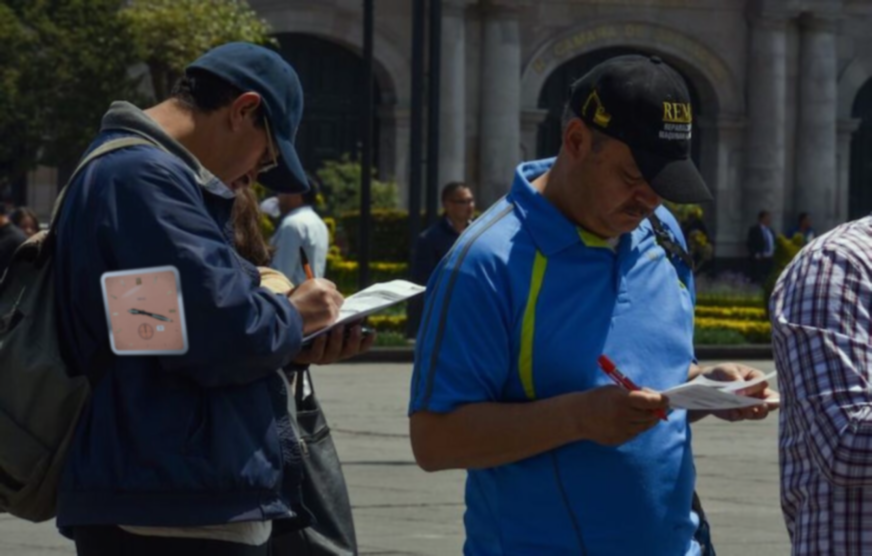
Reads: 9.18
